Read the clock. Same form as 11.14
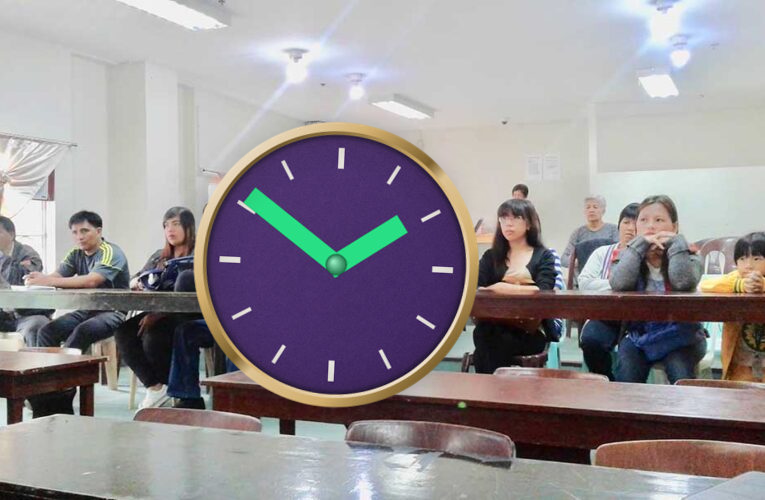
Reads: 1.51
